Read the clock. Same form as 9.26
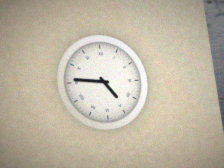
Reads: 4.46
